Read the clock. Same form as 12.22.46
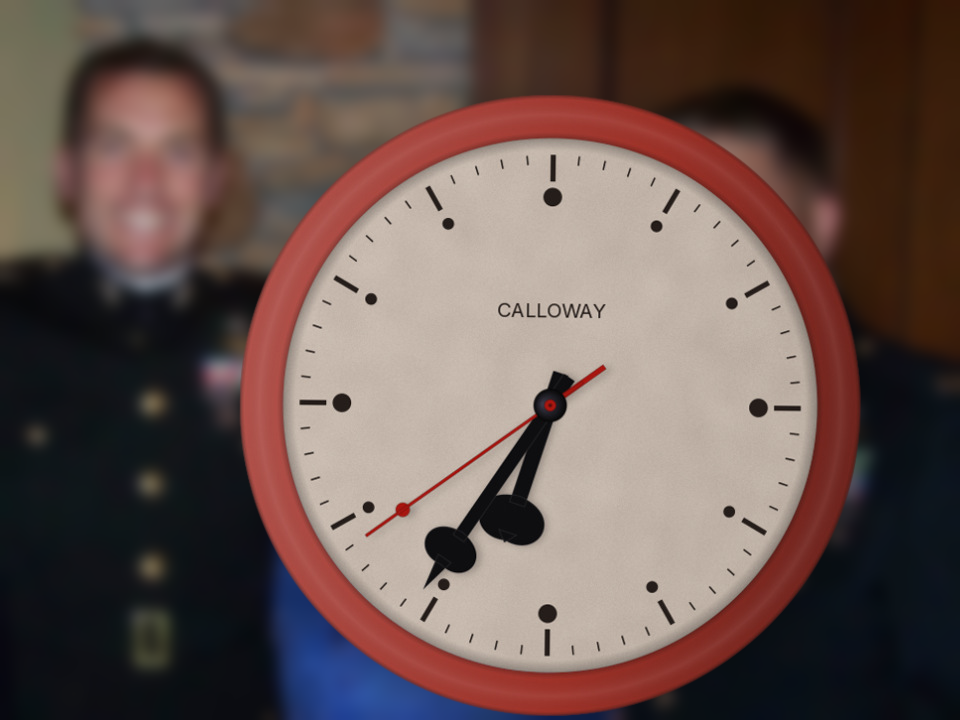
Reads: 6.35.39
